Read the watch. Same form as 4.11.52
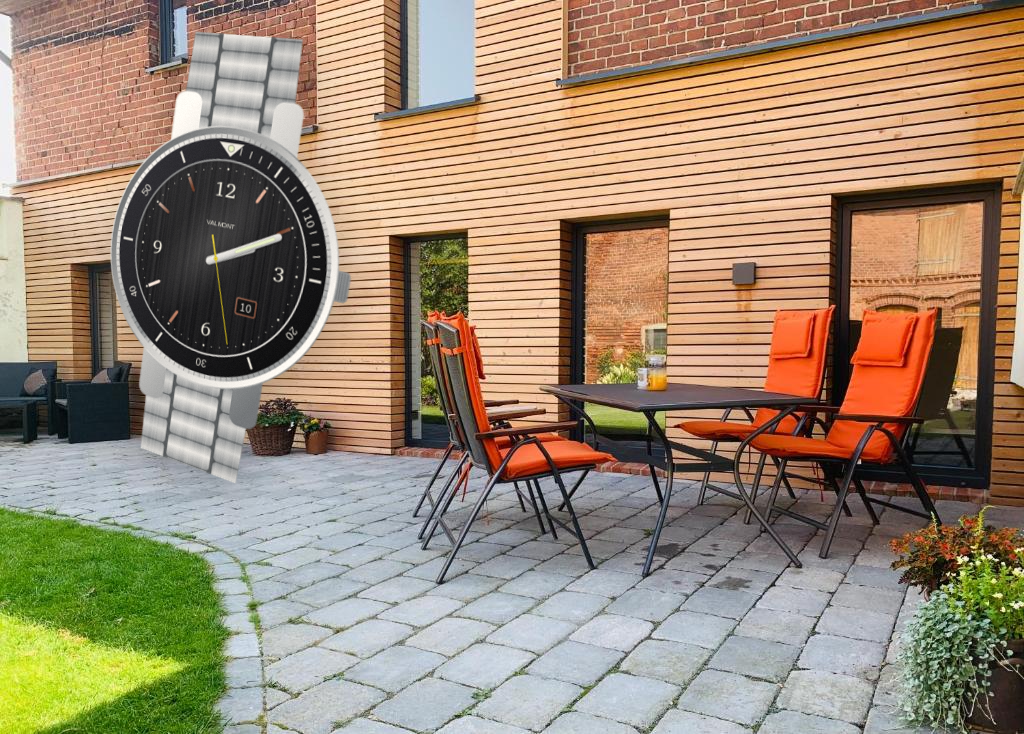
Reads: 2.10.27
